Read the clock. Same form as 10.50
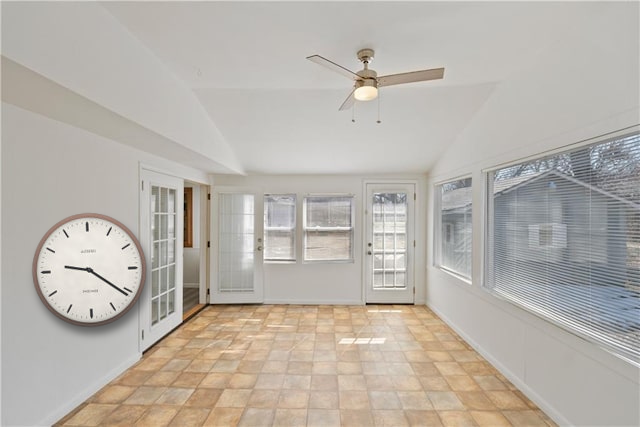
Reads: 9.21
